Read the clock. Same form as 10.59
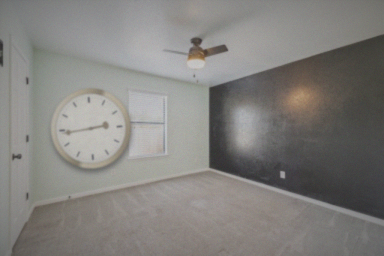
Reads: 2.44
